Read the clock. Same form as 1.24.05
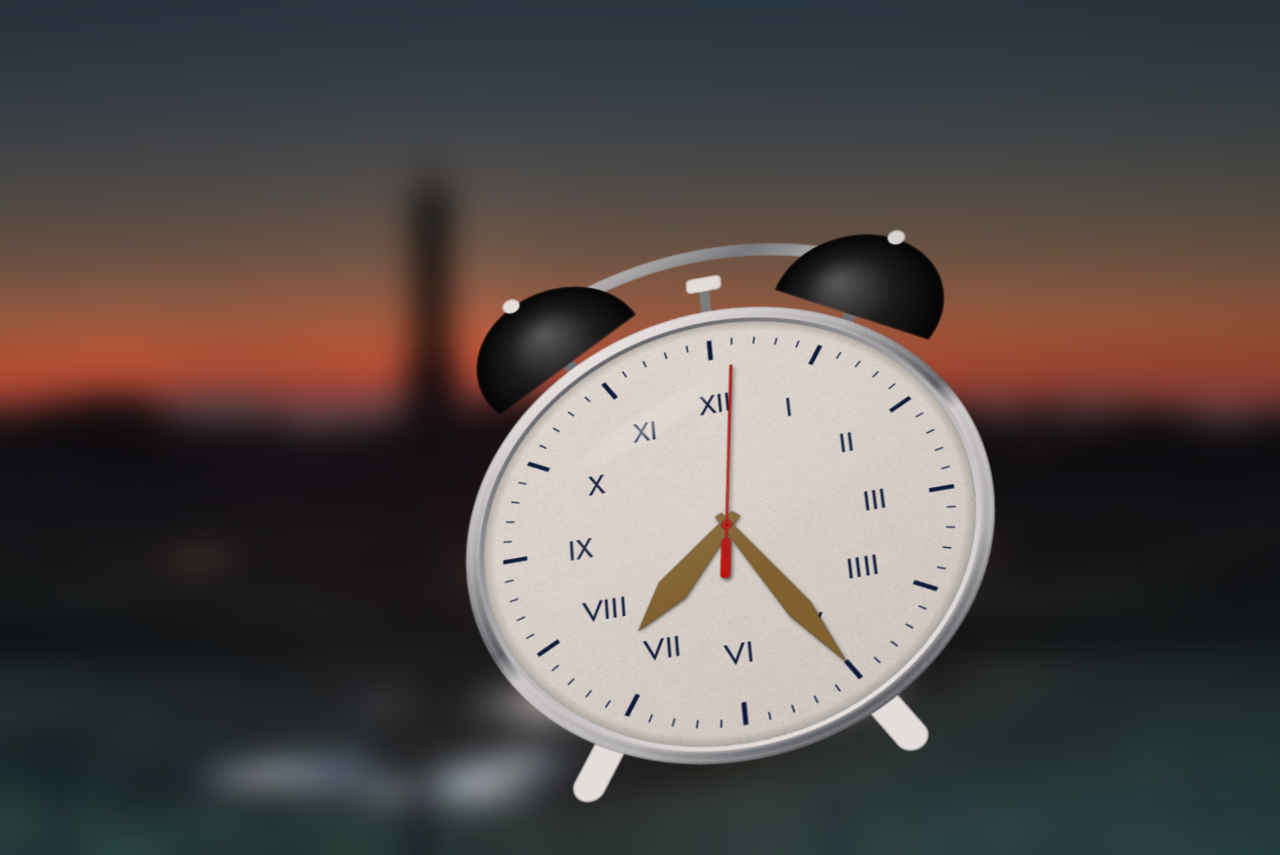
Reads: 7.25.01
